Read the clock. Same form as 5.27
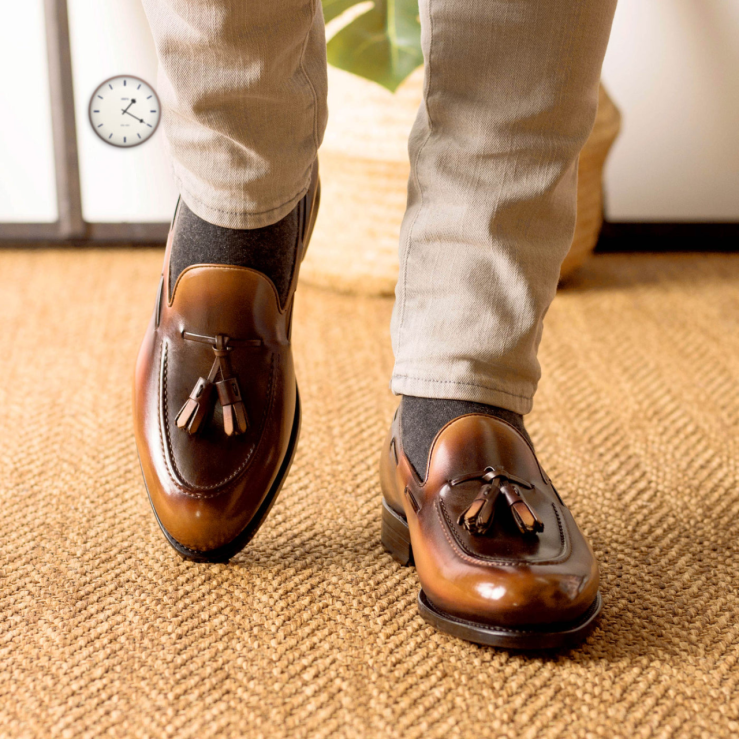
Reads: 1.20
